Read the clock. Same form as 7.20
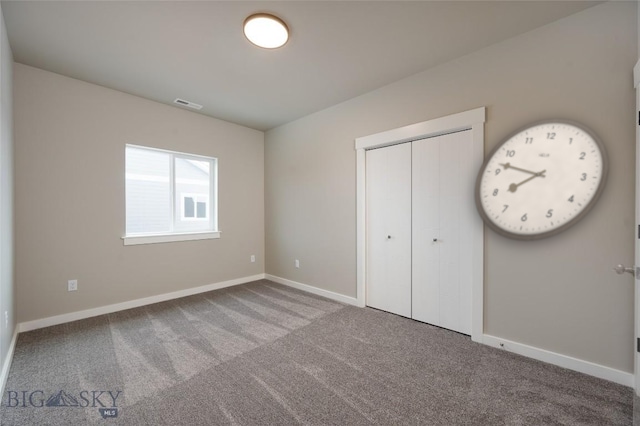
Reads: 7.47
